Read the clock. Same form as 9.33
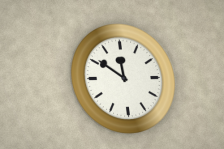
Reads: 11.51
